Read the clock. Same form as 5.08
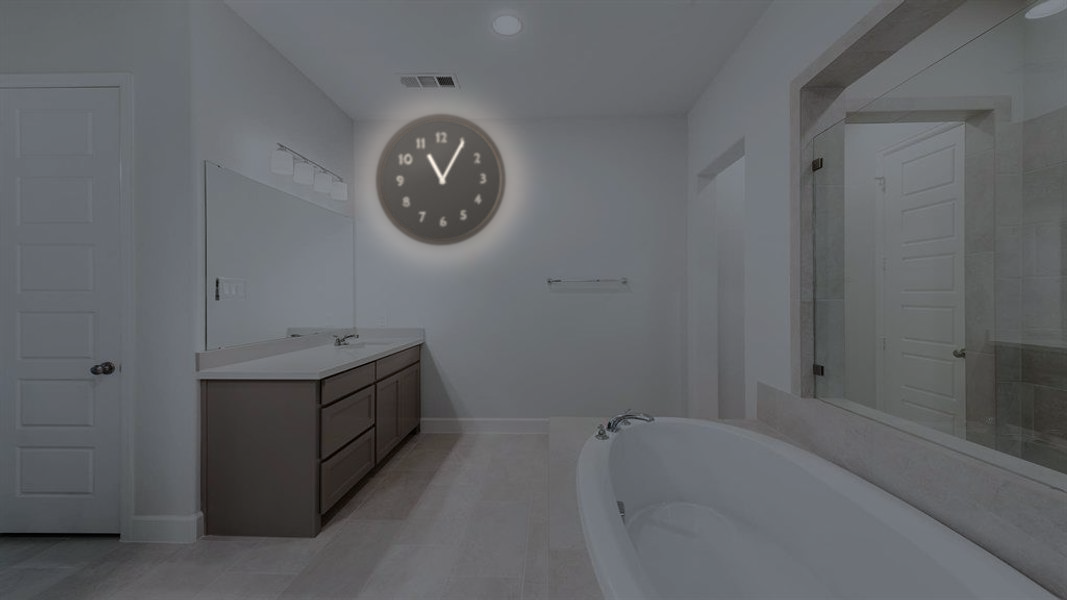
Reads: 11.05
